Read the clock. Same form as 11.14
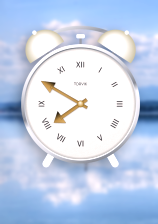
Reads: 7.50
